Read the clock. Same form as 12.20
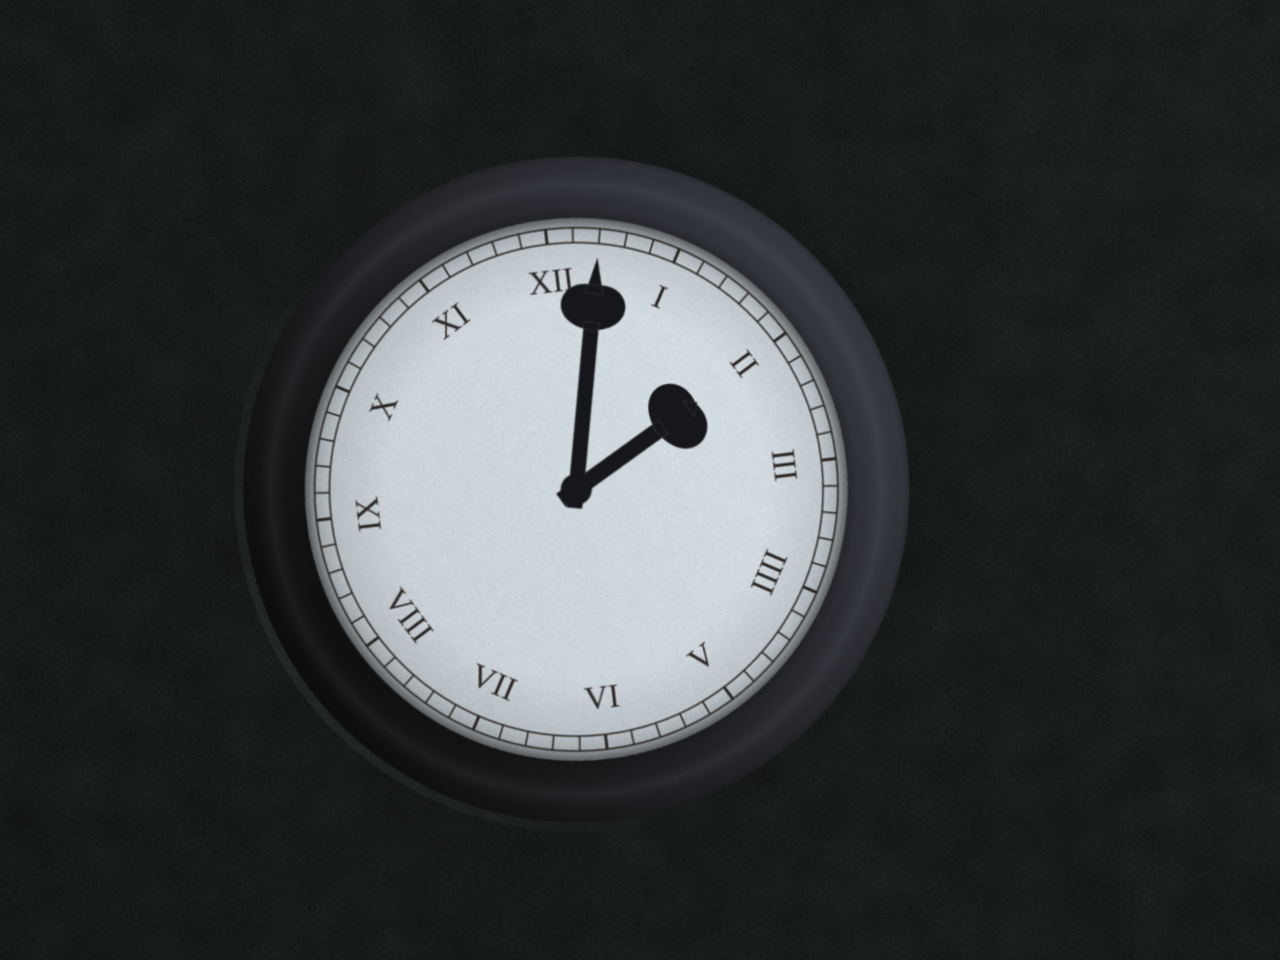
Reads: 2.02
